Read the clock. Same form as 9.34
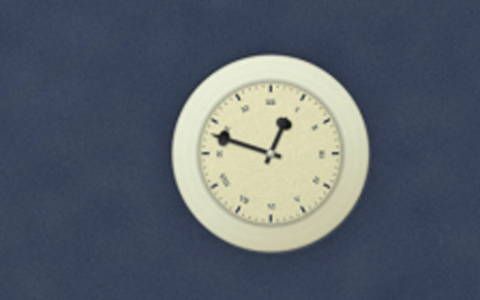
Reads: 12.48
